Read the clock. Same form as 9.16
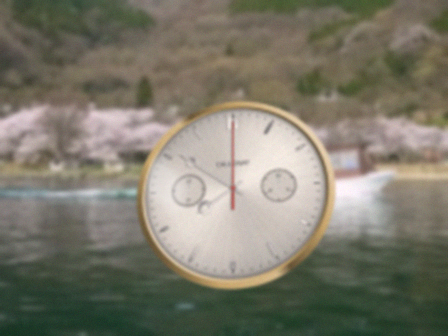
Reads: 7.51
